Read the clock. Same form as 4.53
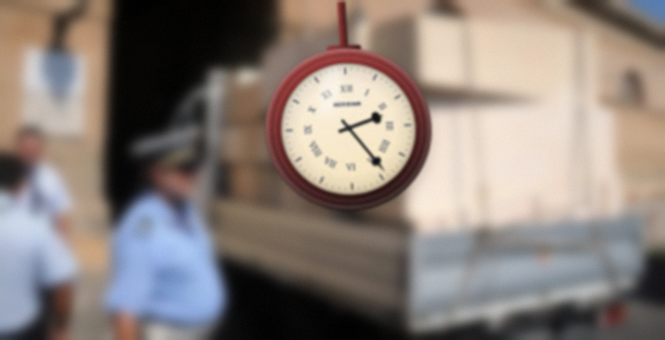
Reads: 2.24
